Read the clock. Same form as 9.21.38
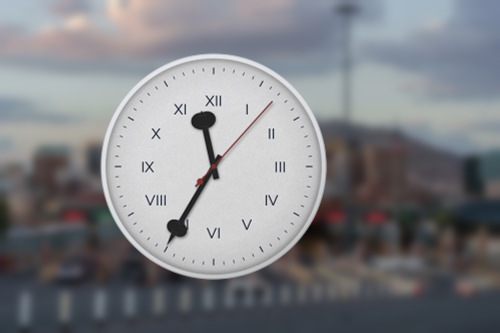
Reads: 11.35.07
